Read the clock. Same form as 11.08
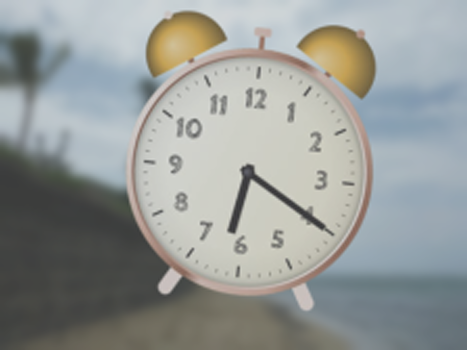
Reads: 6.20
